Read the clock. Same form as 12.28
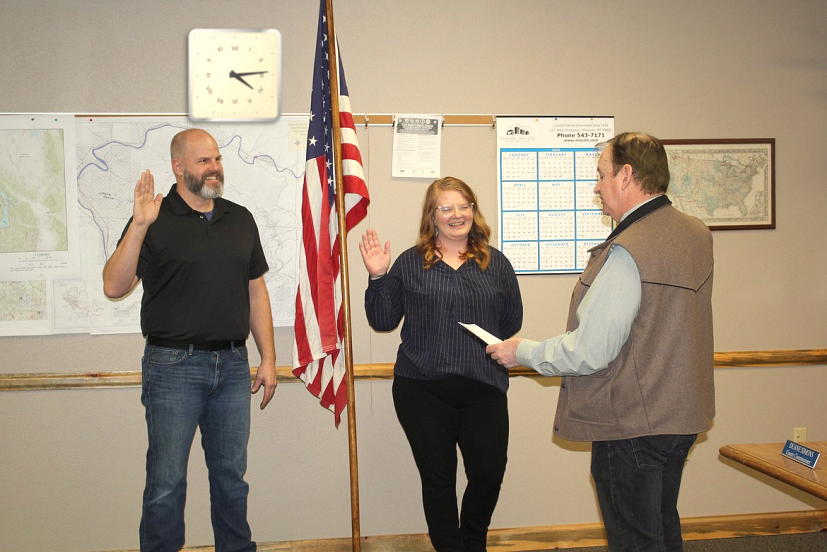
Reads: 4.14
